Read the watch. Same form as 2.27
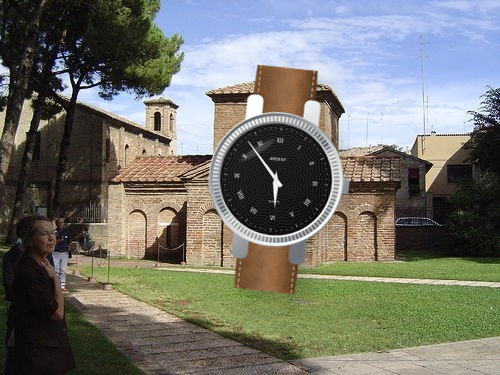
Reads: 5.53
